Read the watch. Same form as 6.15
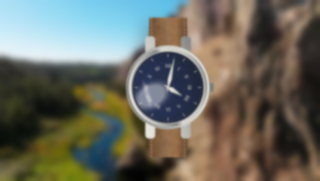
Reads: 4.02
